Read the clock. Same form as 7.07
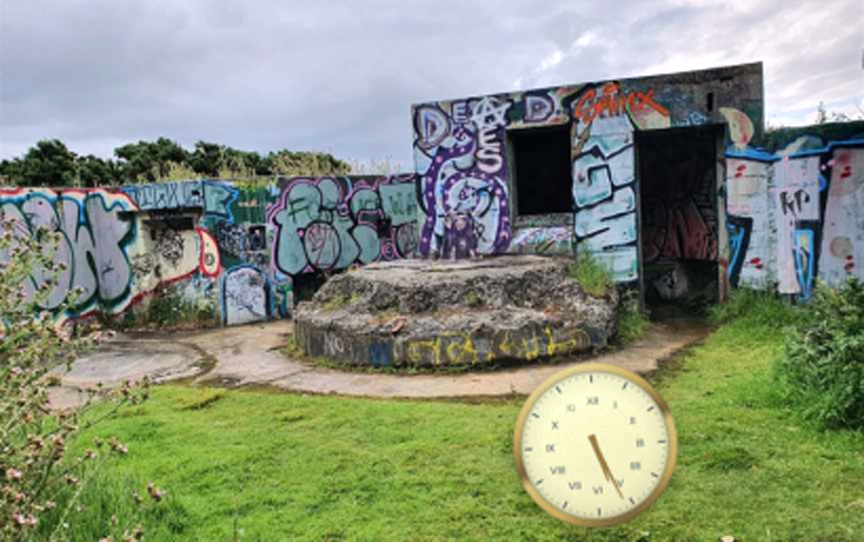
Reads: 5.26
